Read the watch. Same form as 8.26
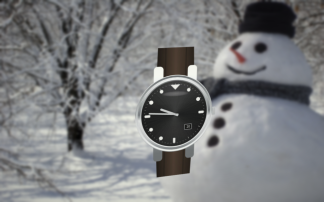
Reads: 9.46
